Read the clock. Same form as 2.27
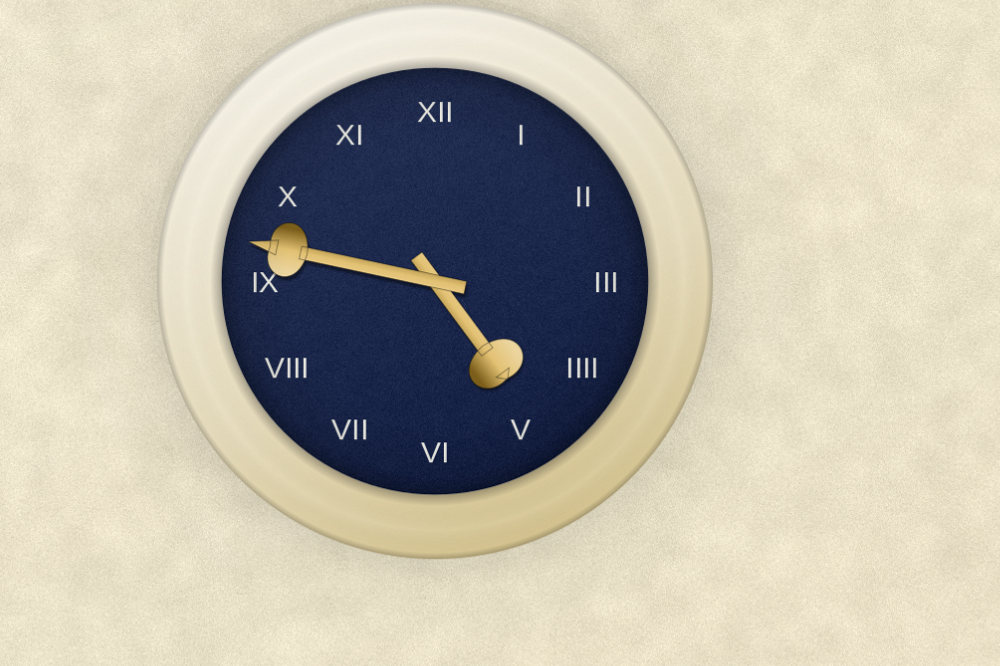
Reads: 4.47
